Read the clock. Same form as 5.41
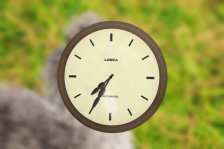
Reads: 7.35
